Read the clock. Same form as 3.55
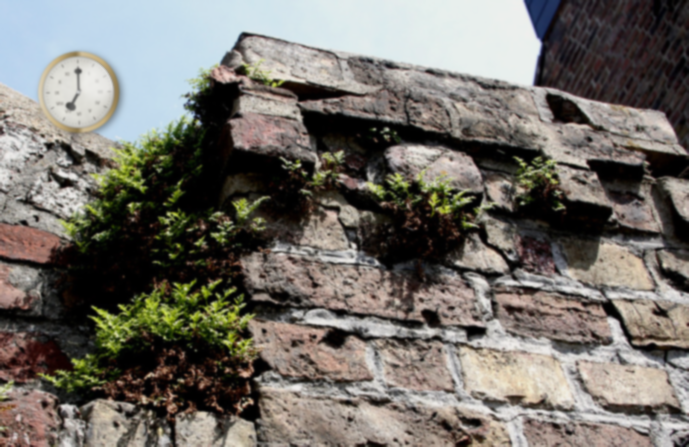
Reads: 7.00
